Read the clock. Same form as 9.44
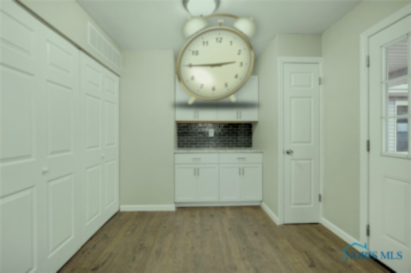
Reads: 2.45
